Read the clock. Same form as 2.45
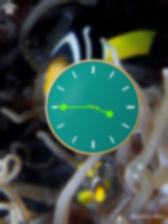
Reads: 3.45
